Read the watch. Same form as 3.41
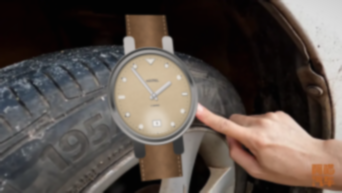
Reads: 1.54
